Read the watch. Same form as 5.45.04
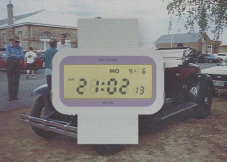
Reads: 21.02.13
